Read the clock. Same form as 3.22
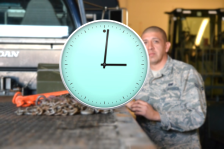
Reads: 3.01
